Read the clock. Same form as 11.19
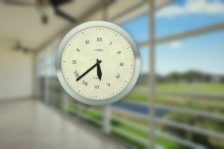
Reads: 5.38
